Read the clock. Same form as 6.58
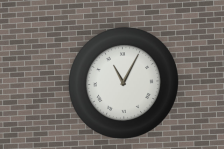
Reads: 11.05
